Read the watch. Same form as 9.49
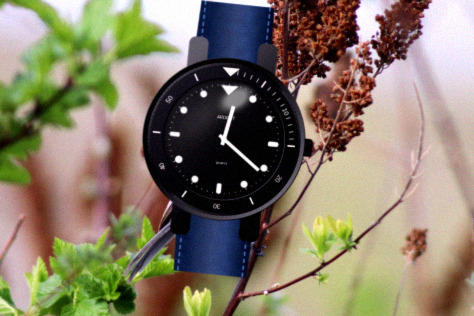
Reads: 12.21
